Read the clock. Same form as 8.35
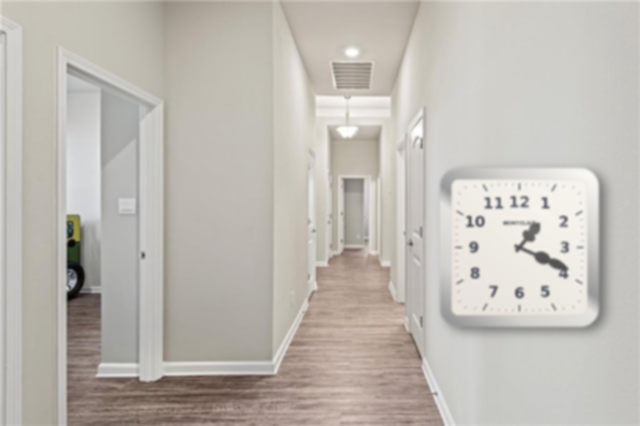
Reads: 1.19
